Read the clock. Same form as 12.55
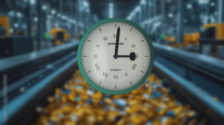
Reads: 3.01
